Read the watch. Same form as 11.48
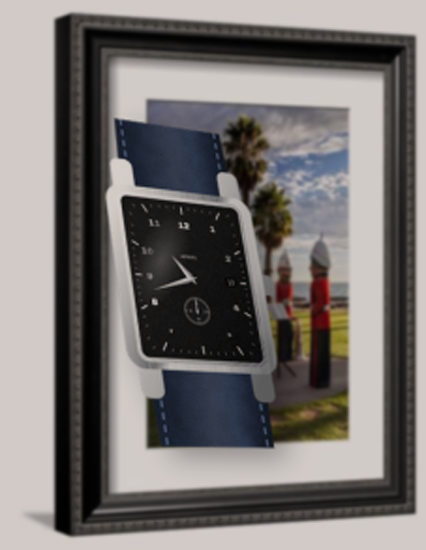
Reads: 10.42
